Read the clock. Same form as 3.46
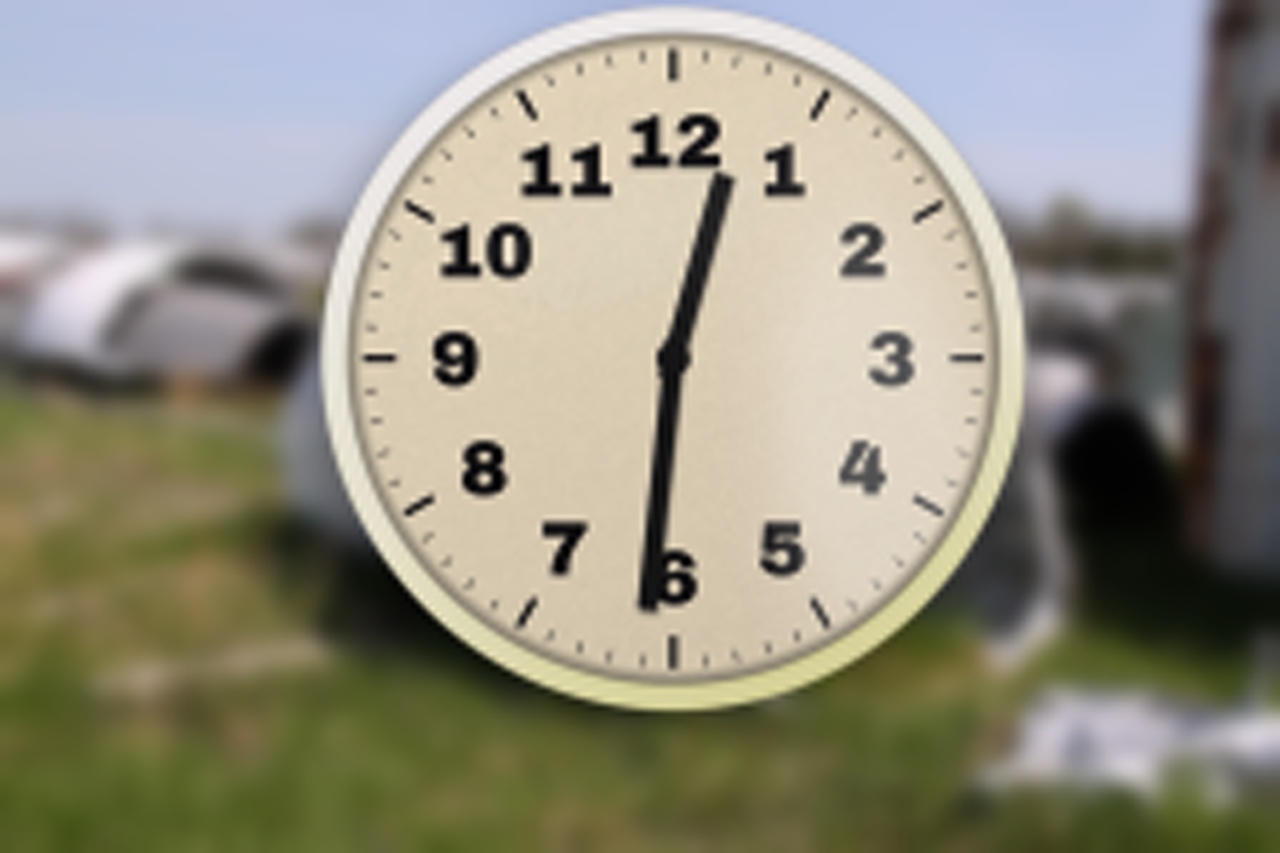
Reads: 12.31
